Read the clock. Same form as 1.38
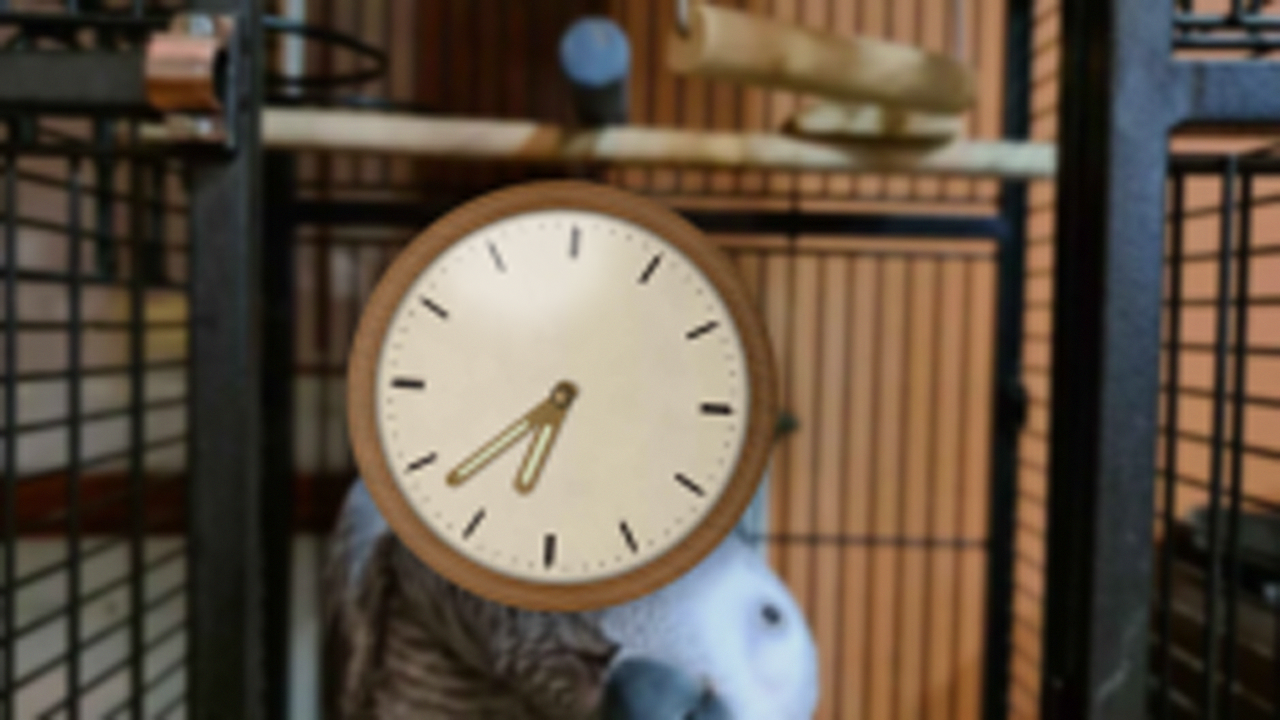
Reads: 6.38
